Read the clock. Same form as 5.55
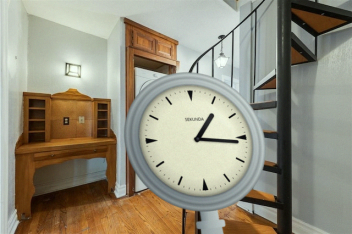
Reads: 1.16
